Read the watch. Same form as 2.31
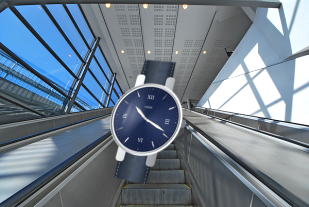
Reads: 10.19
